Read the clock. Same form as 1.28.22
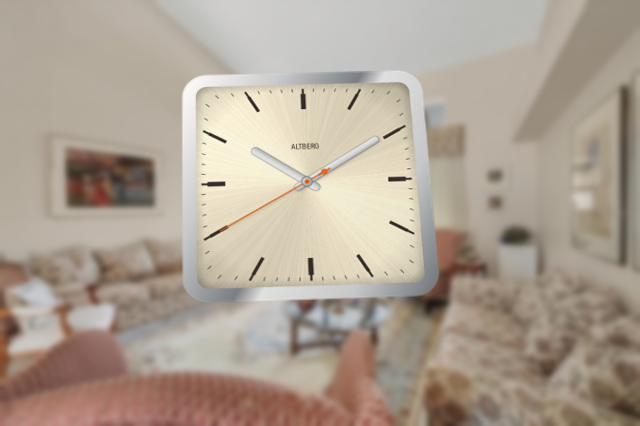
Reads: 10.09.40
